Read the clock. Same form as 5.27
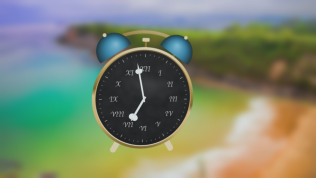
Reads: 6.58
